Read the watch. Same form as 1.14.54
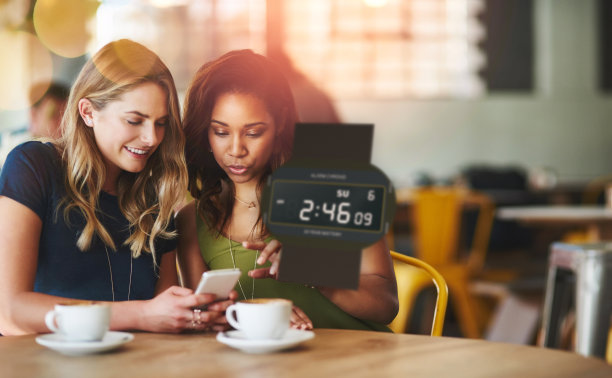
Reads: 2.46.09
